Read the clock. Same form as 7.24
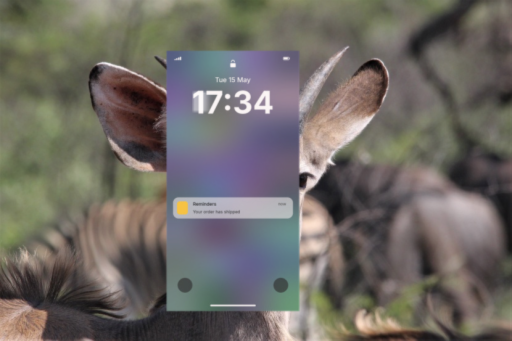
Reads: 17.34
